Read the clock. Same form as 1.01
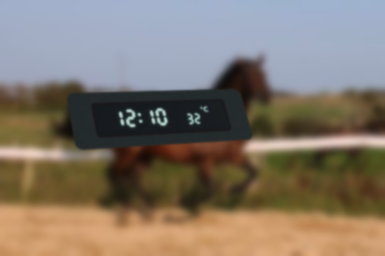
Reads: 12.10
